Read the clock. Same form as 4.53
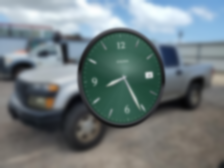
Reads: 8.26
